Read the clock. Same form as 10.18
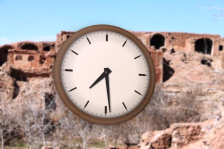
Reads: 7.29
